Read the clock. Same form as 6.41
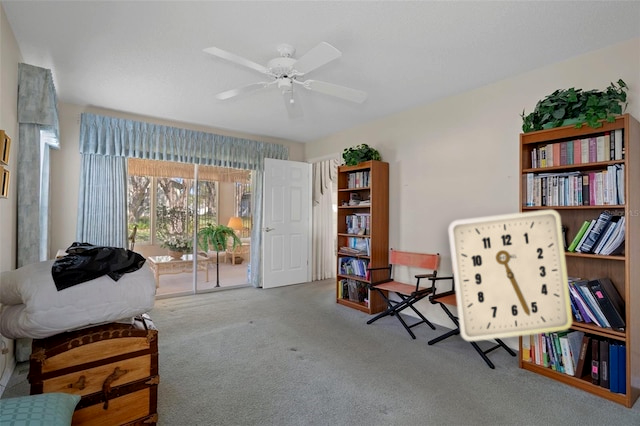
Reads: 11.27
